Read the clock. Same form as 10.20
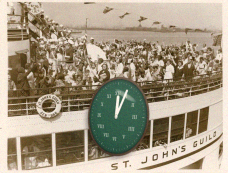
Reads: 12.04
